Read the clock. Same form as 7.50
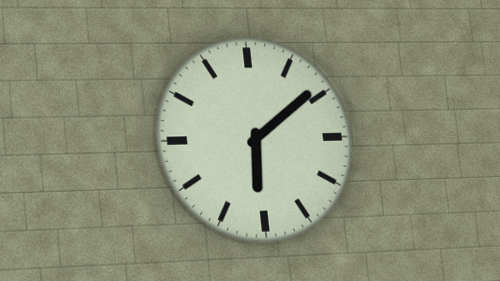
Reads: 6.09
